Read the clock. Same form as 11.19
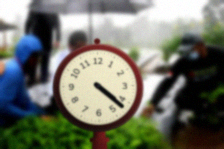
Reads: 4.22
